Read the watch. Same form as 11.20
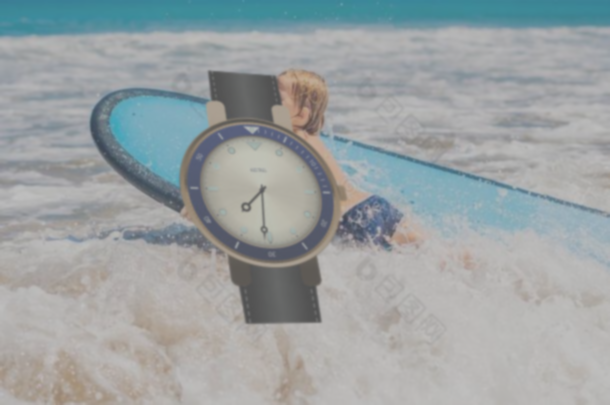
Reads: 7.31
